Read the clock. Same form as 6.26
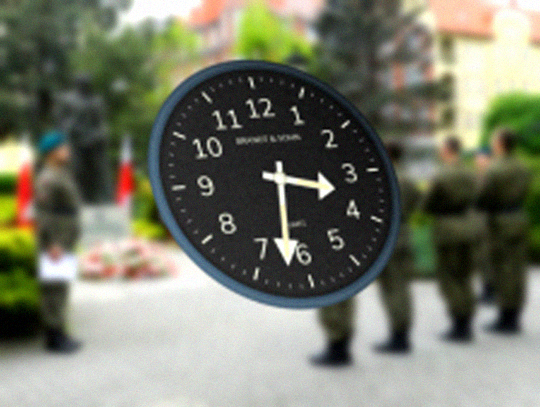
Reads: 3.32
